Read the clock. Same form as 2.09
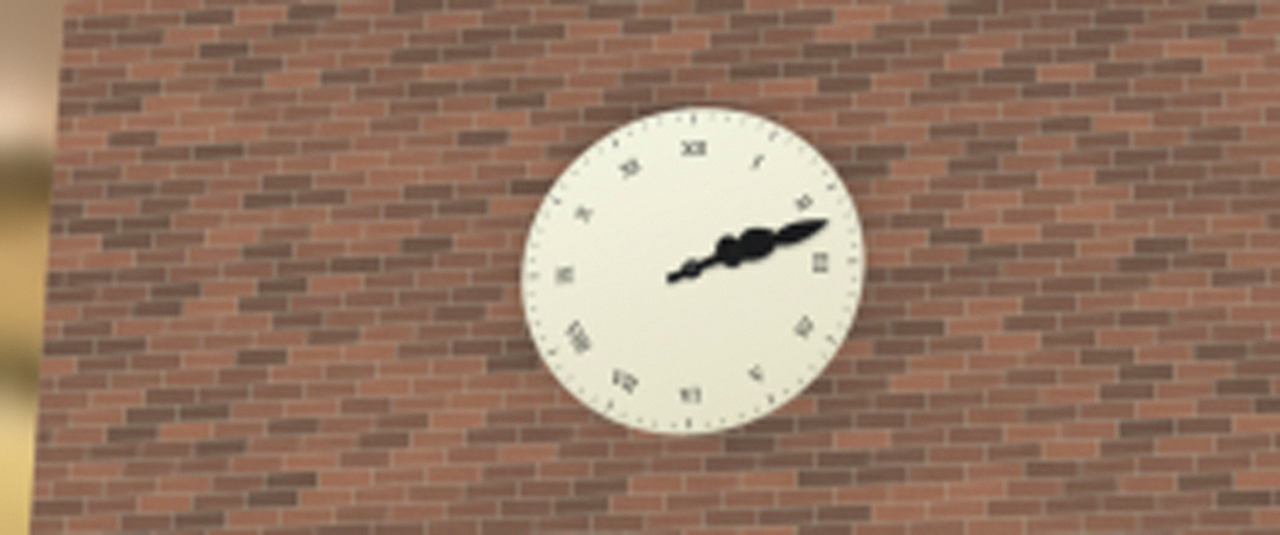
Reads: 2.12
